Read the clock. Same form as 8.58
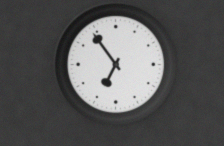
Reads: 6.54
